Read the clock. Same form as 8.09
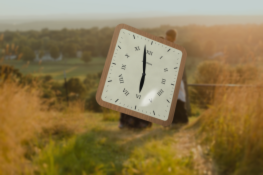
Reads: 5.58
